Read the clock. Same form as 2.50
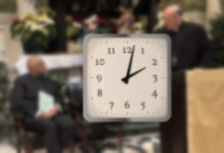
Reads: 2.02
